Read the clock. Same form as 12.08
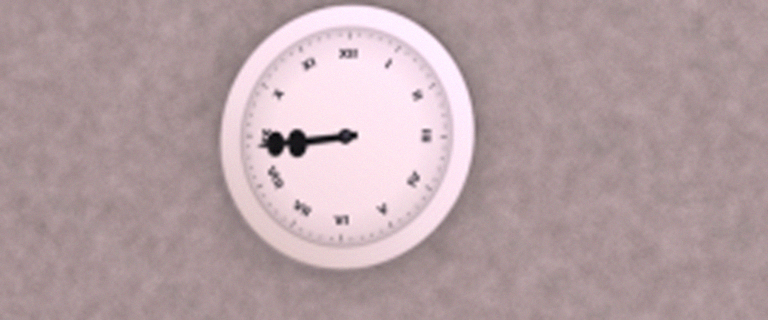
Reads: 8.44
